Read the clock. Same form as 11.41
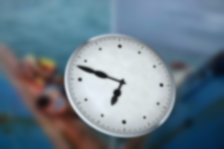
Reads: 6.48
